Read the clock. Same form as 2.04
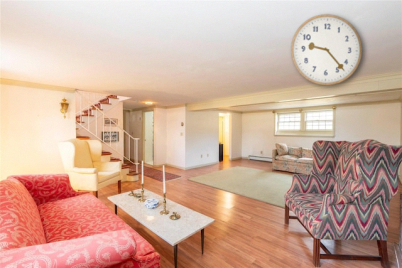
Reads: 9.23
